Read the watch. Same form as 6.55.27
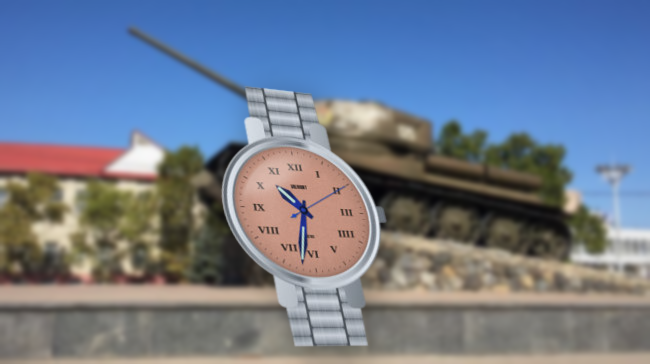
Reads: 10.32.10
